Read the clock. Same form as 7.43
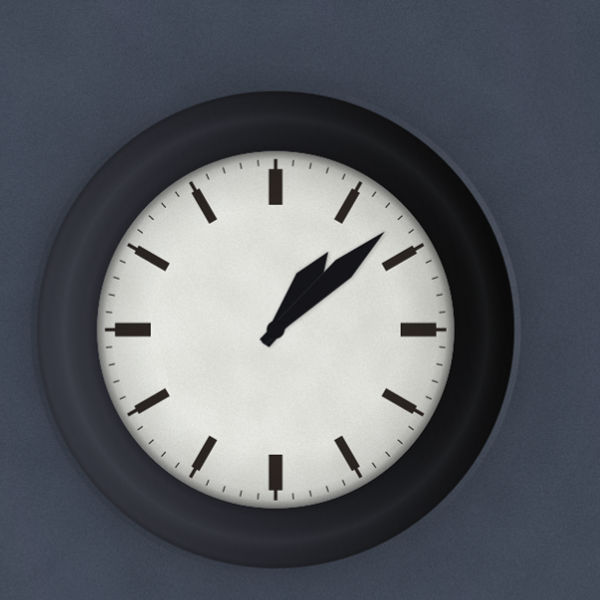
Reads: 1.08
